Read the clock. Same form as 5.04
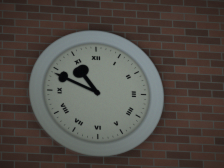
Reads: 10.49
